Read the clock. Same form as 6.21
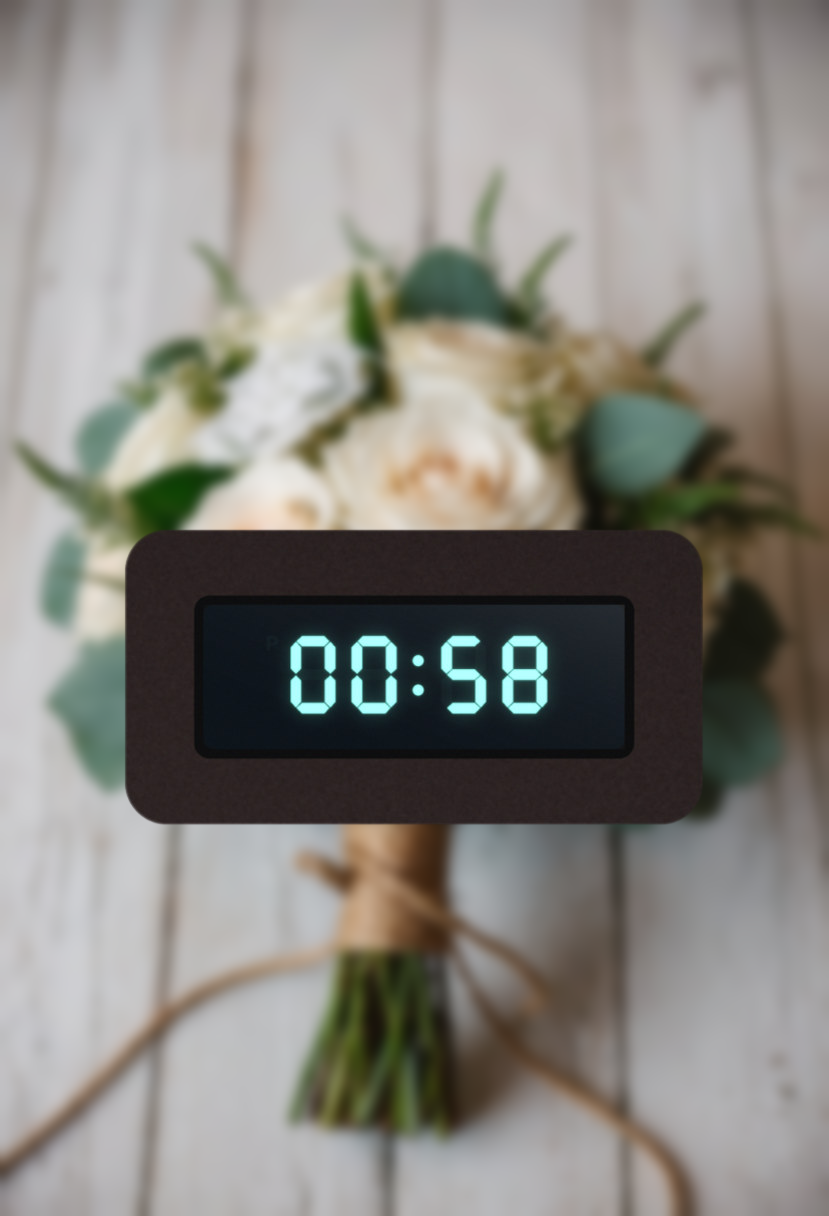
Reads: 0.58
